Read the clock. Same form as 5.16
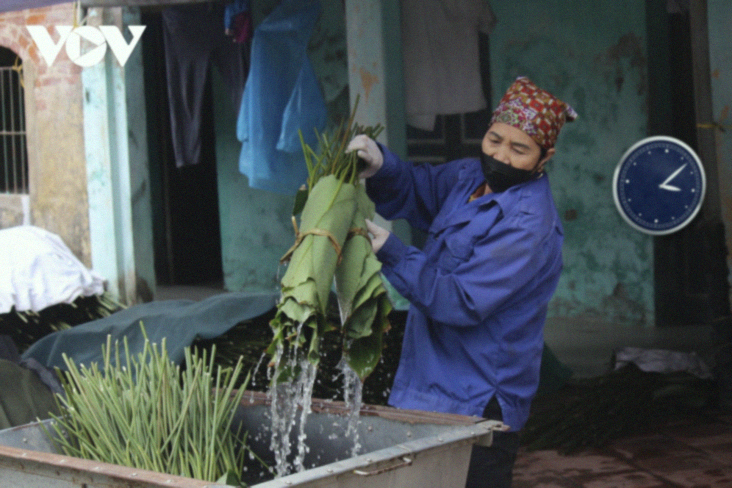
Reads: 3.07
